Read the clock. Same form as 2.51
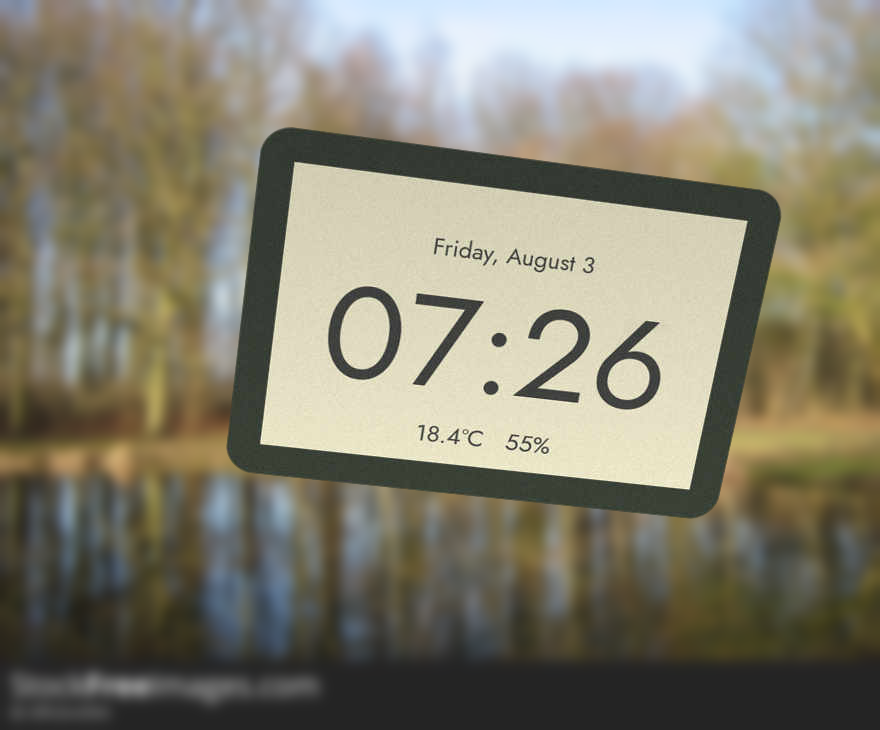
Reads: 7.26
